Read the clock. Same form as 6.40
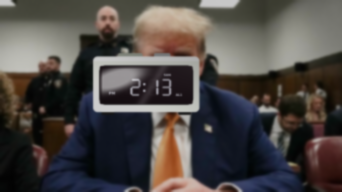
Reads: 2.13
